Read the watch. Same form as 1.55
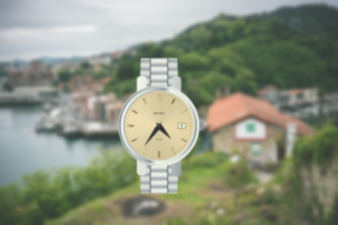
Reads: 4.36
